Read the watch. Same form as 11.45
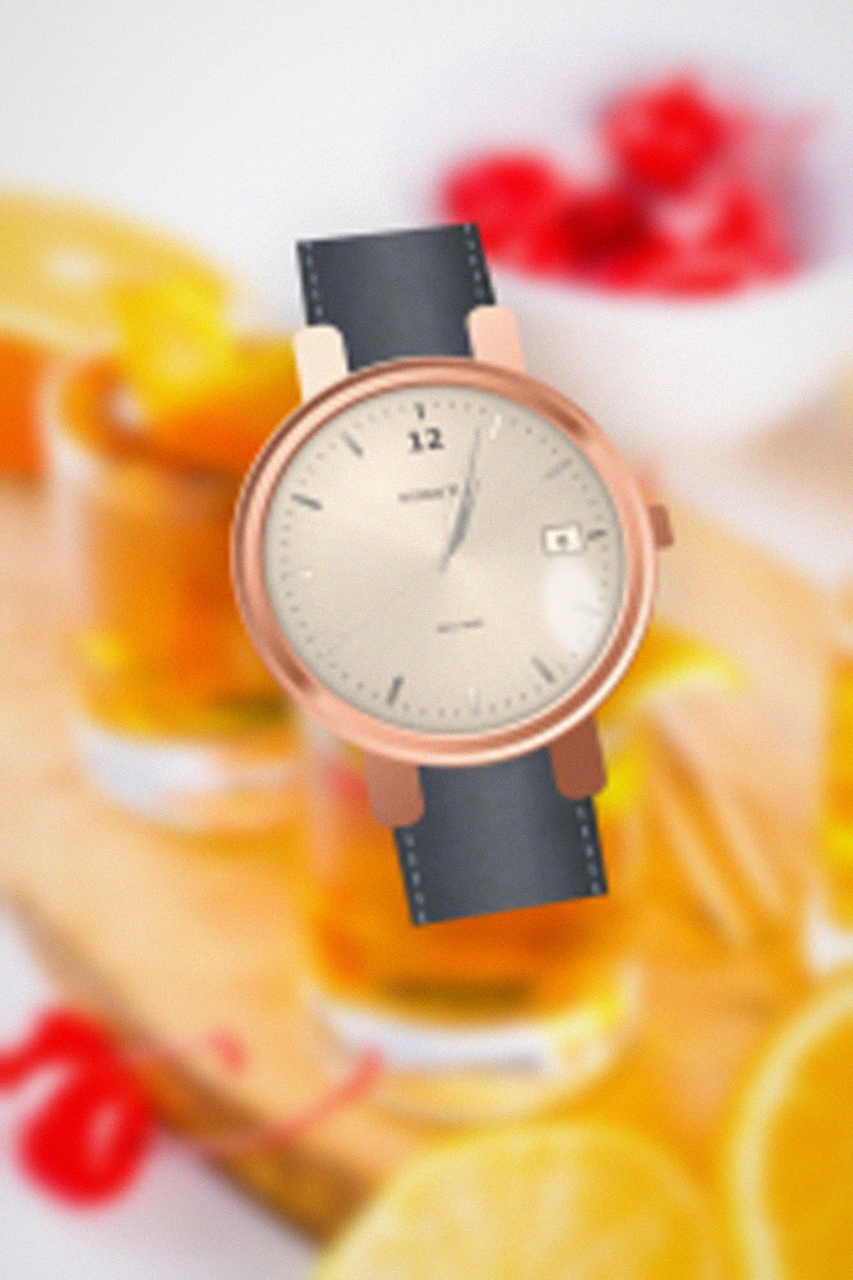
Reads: 1.04
